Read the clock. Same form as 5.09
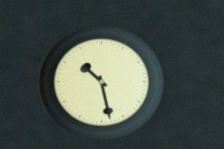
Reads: 10.28
